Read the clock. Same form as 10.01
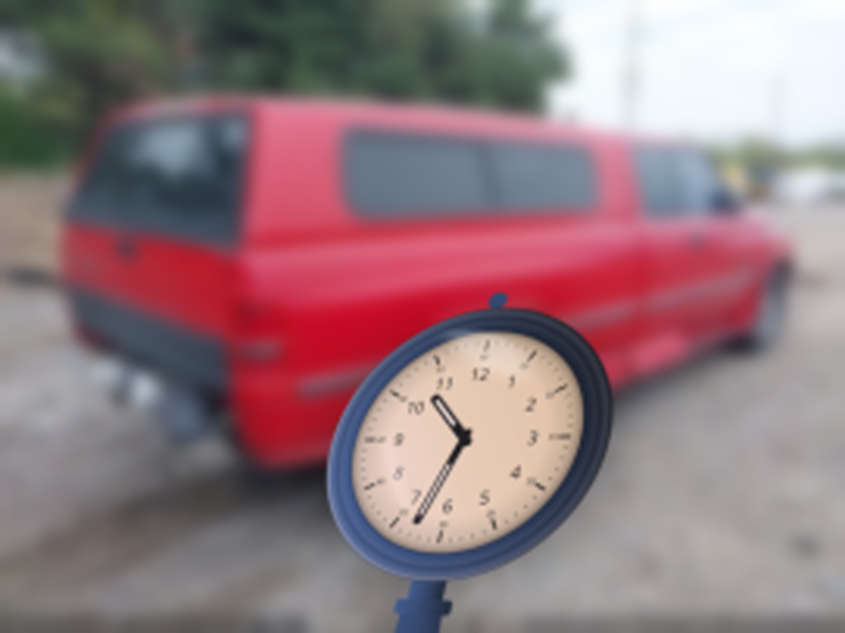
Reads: 10.33
